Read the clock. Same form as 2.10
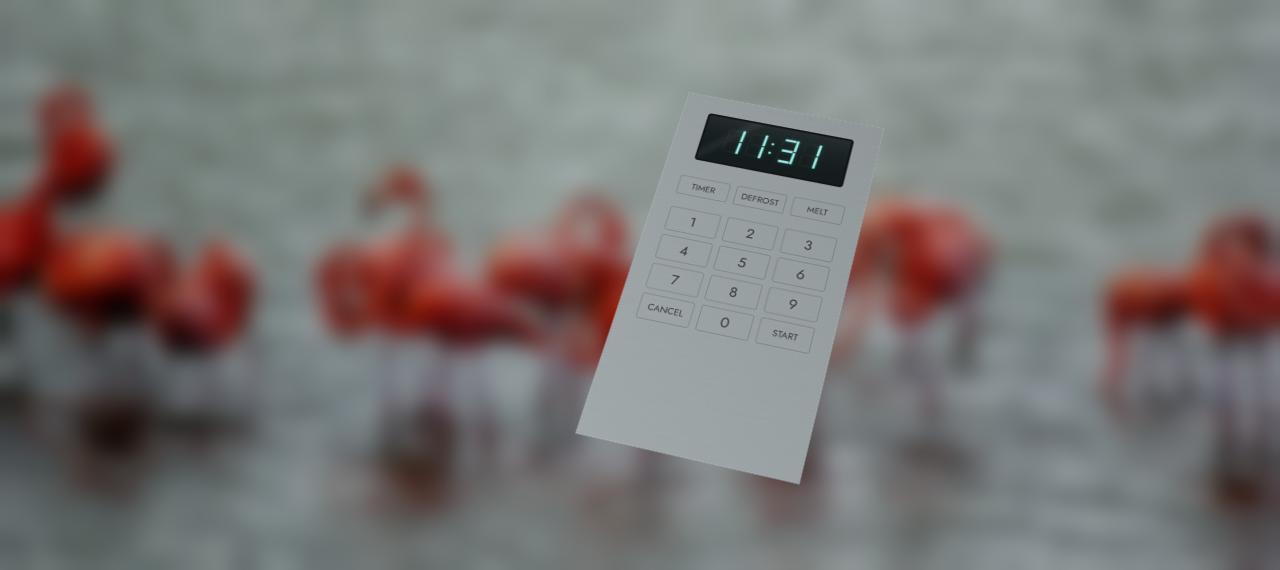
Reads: 11.31
